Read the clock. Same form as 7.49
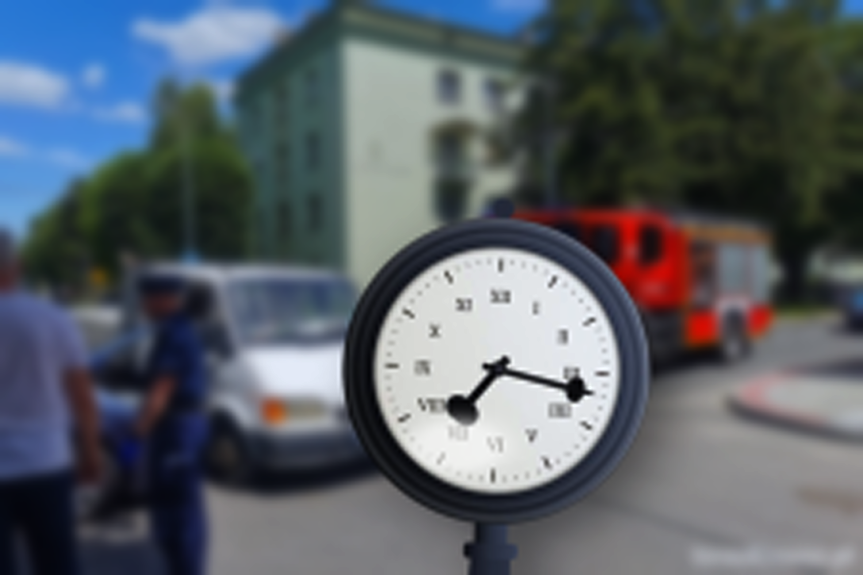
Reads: 7.17
